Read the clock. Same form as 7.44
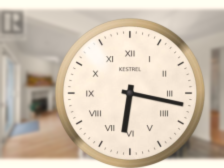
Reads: 6.17
